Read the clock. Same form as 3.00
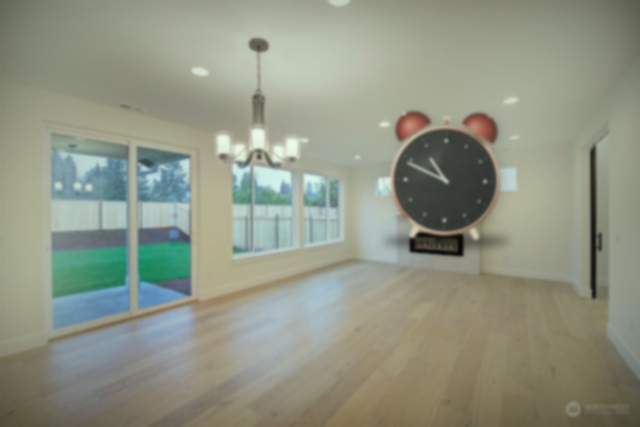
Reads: 10.49
